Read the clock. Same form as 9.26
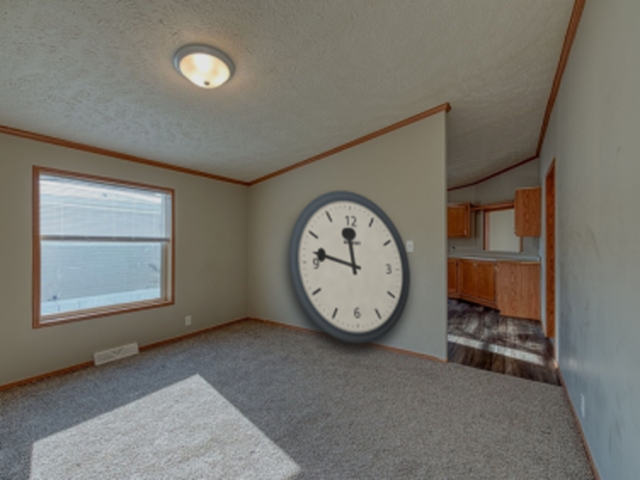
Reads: 11.47
